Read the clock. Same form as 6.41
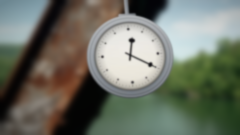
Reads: 12.20
